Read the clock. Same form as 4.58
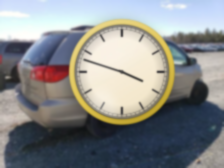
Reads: 3.48
